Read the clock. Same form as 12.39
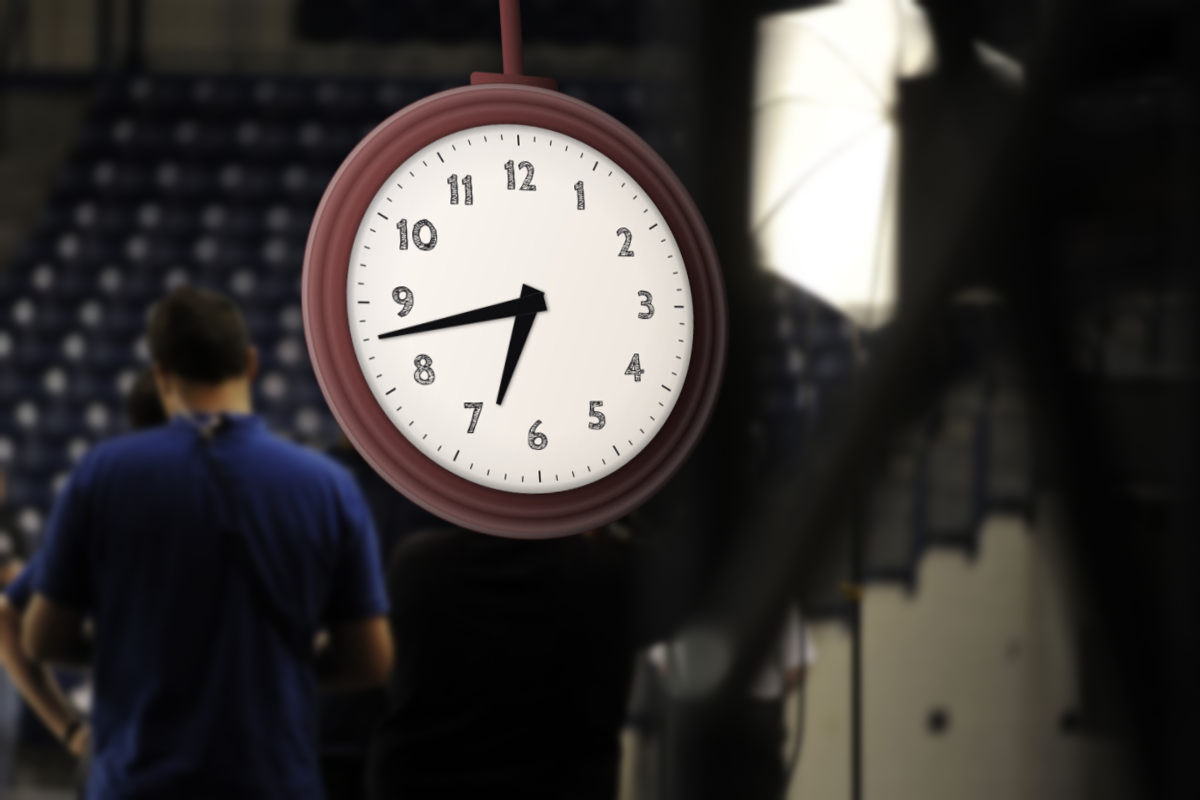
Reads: 6.43
